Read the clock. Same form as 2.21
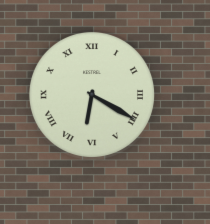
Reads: 6.20
